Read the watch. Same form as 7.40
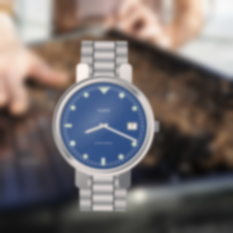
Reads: 8.19
